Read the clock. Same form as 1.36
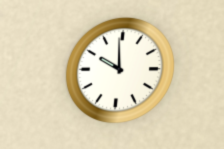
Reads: 9.59
